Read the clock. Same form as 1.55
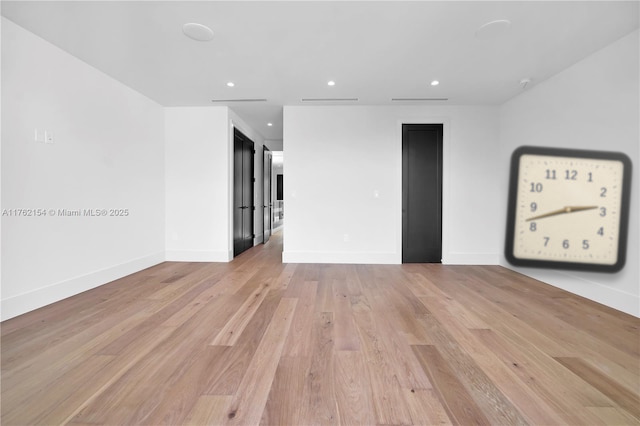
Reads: 2.42
